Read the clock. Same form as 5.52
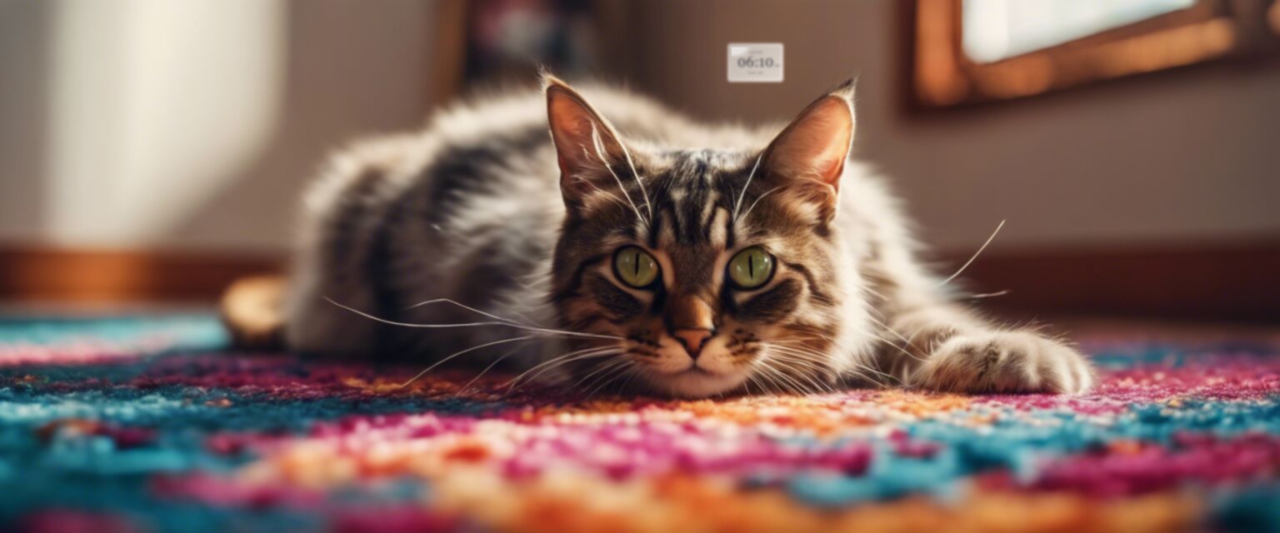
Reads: 6.10
